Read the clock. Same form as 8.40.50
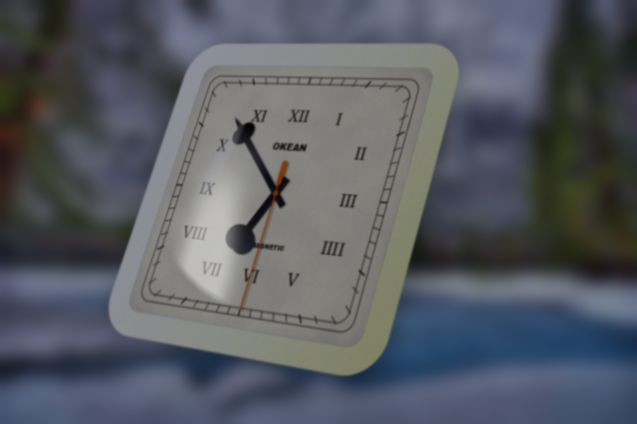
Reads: 6.52.30
